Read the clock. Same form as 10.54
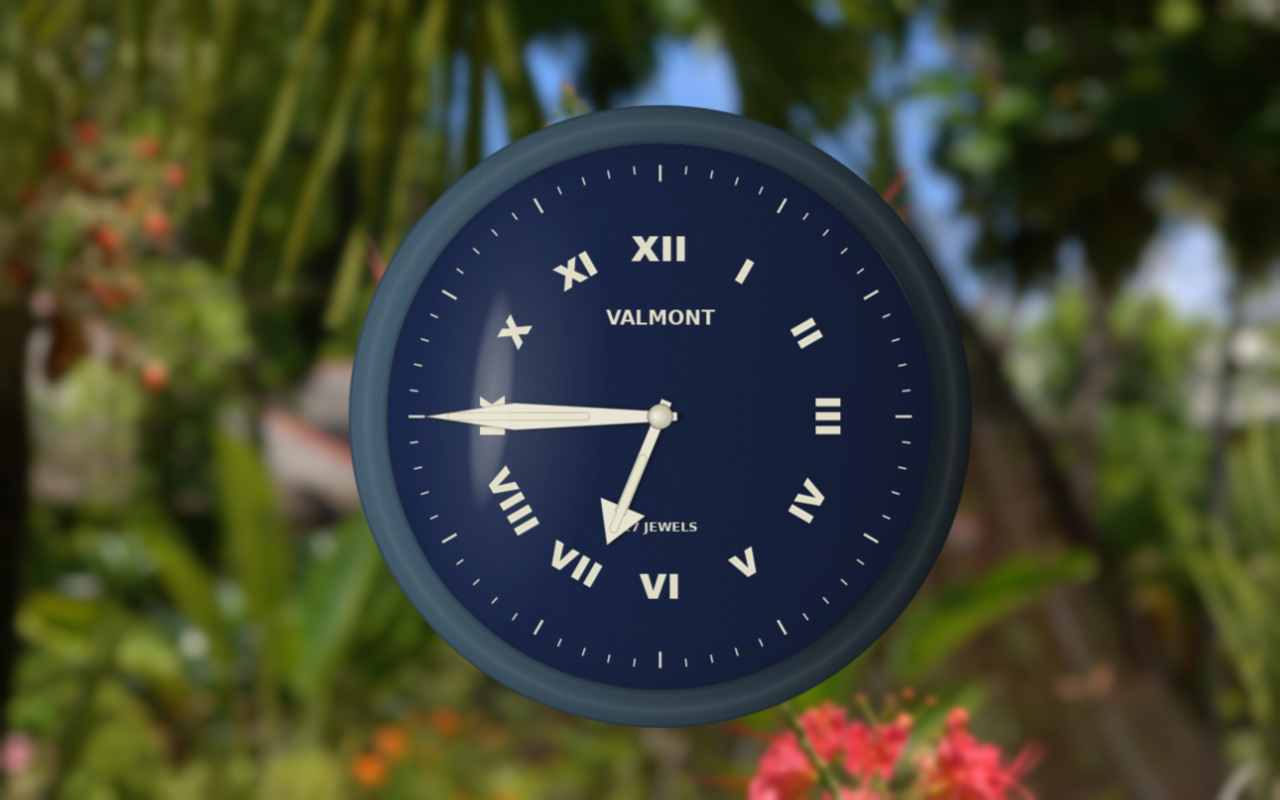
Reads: 6.45
